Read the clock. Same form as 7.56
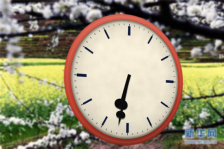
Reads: 6.32
